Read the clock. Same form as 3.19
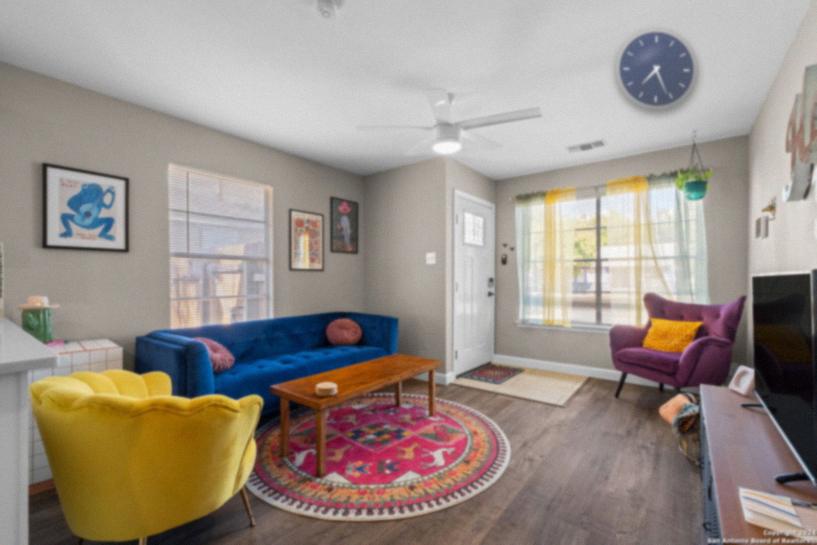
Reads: 7.26
